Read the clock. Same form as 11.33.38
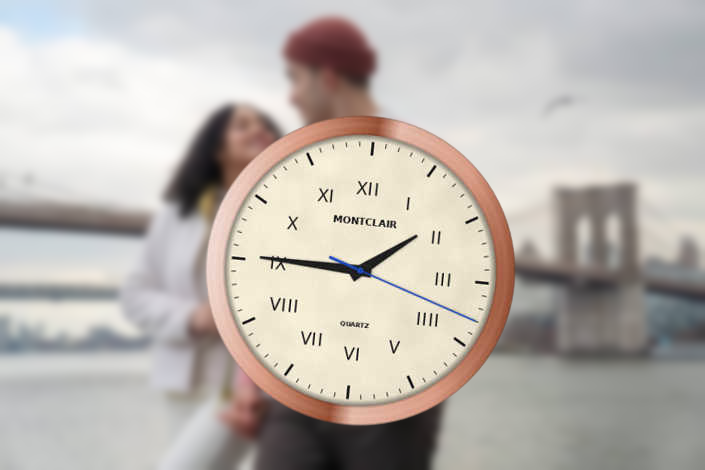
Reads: 1.45.18
